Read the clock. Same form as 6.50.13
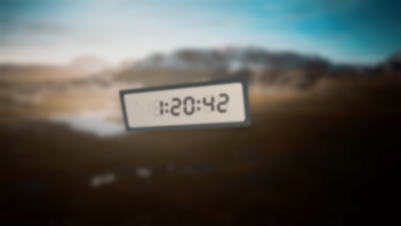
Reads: 1.20.42
